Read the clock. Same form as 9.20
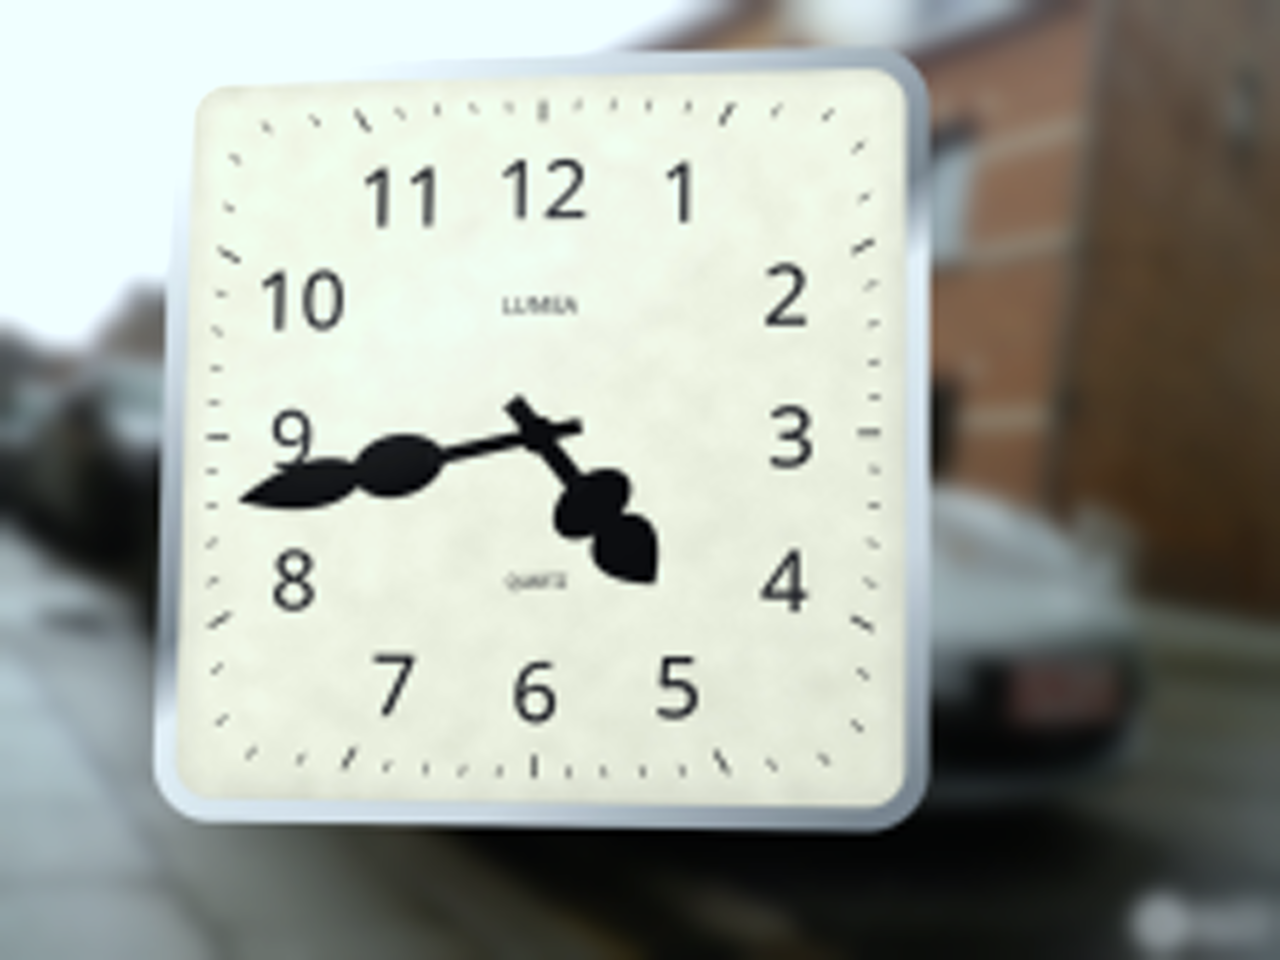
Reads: 4.43
